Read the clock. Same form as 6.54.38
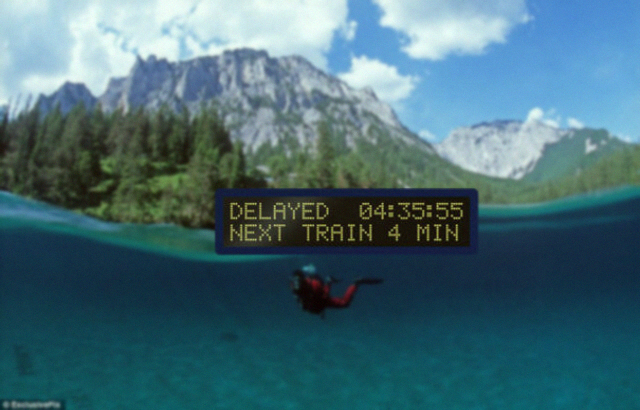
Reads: 4.35.55
